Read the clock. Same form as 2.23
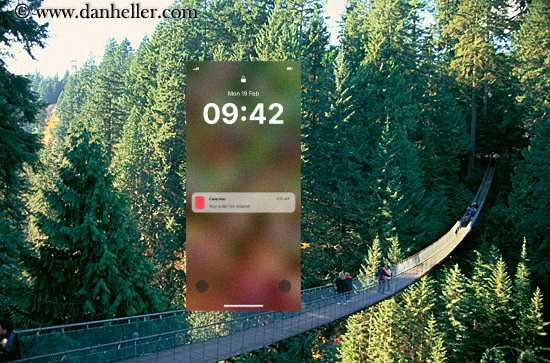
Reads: 9.42
